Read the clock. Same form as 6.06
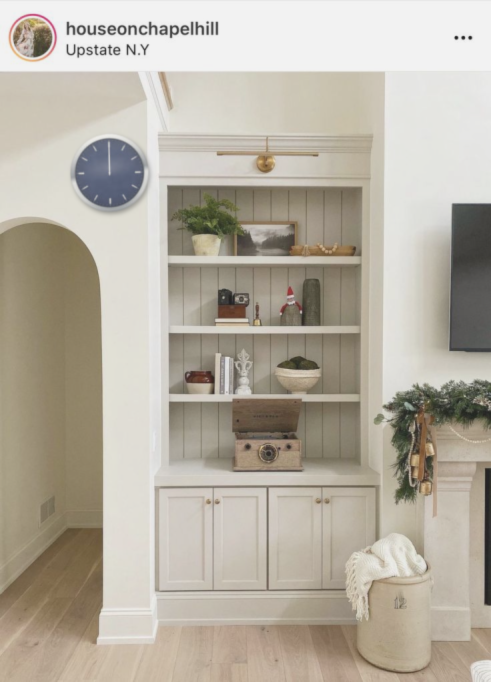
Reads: 12.00
